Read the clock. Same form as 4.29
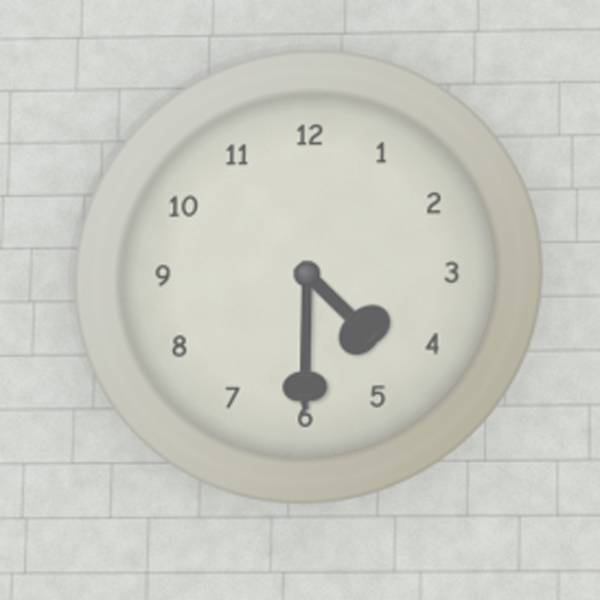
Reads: 4.30
